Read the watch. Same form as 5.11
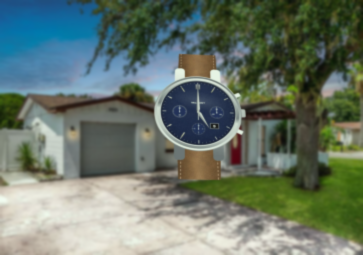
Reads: 5.00
